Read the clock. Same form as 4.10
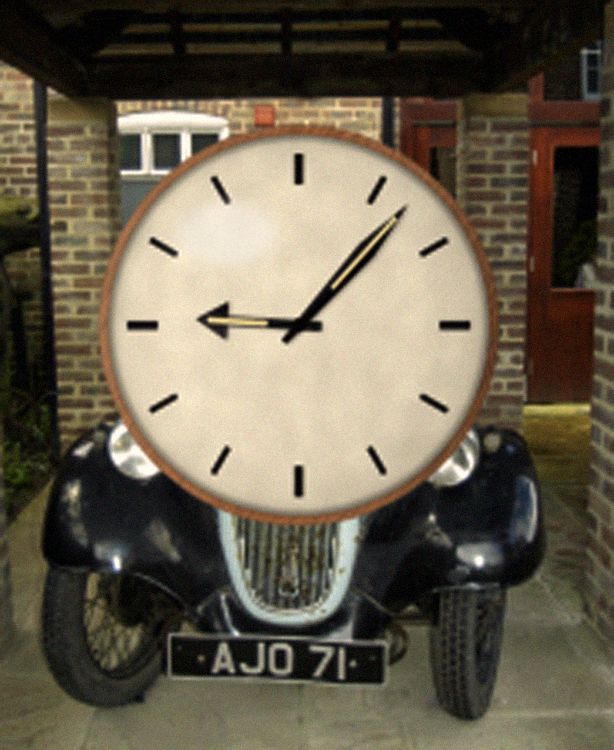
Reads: 9.07
